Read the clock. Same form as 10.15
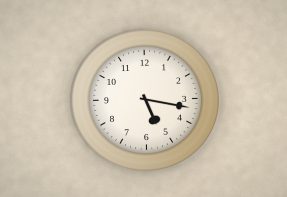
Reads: 5.17
